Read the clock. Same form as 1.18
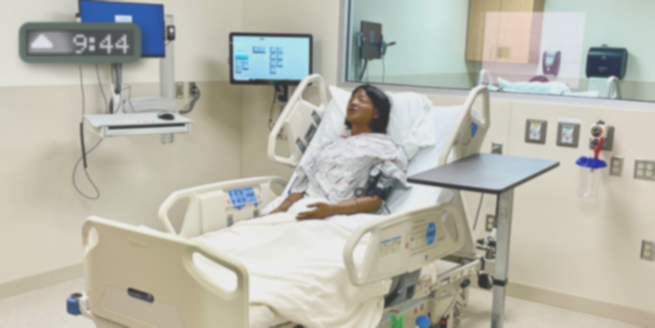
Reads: 9.44
